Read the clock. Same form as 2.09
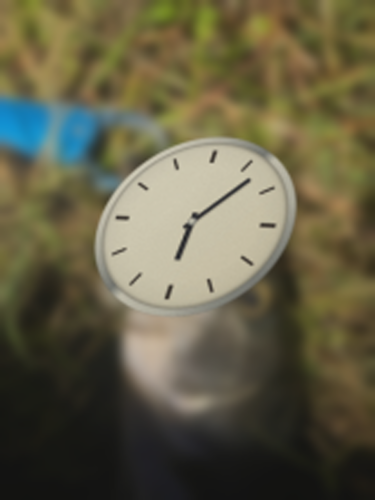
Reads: 6.07
